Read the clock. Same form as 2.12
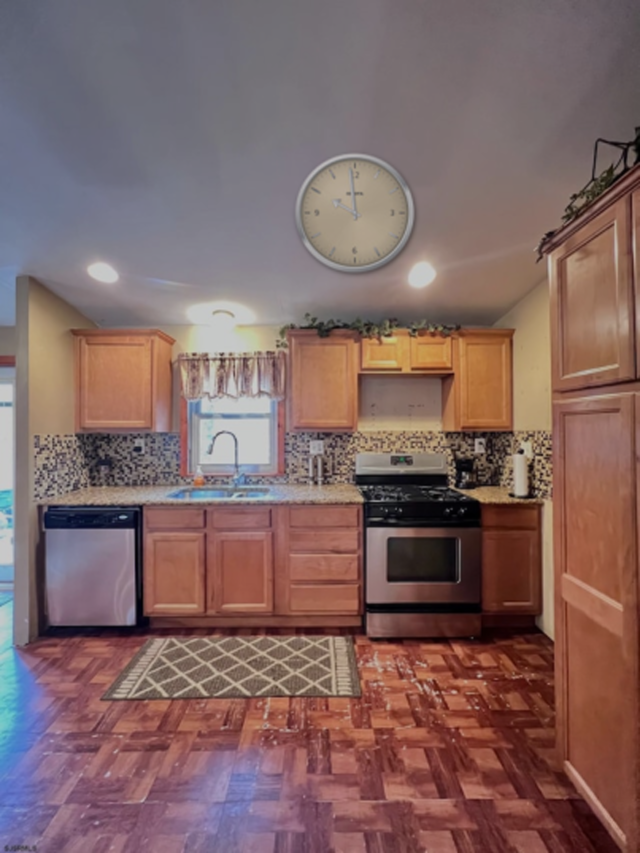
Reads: 9.59
